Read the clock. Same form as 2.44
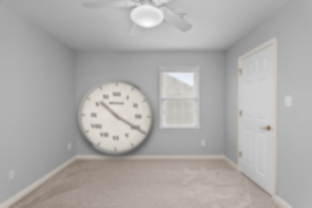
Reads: 10.20
